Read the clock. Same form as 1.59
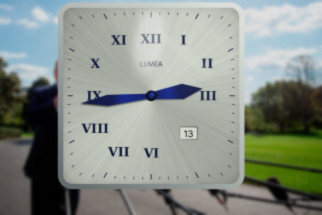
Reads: 2.44
